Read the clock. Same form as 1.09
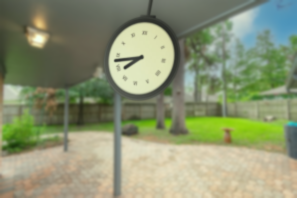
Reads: 7.43
